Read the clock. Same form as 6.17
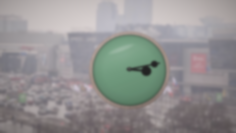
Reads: 3.13
